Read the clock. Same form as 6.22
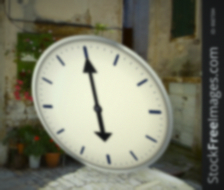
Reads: 6.00
